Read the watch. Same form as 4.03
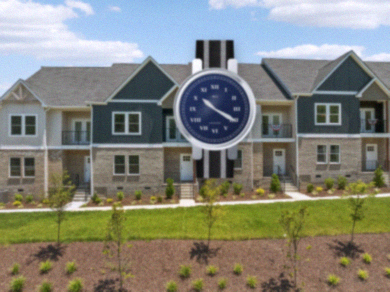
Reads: 10.20
